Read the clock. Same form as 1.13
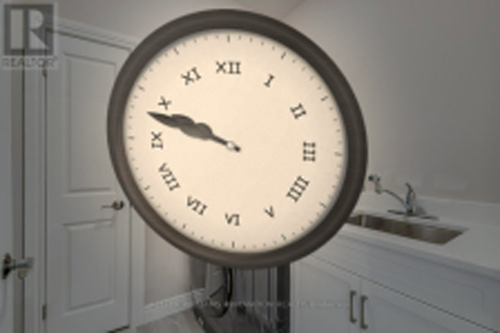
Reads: 9.48
